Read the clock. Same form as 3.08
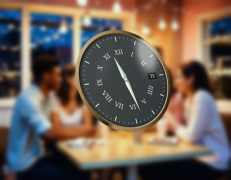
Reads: 11.28
